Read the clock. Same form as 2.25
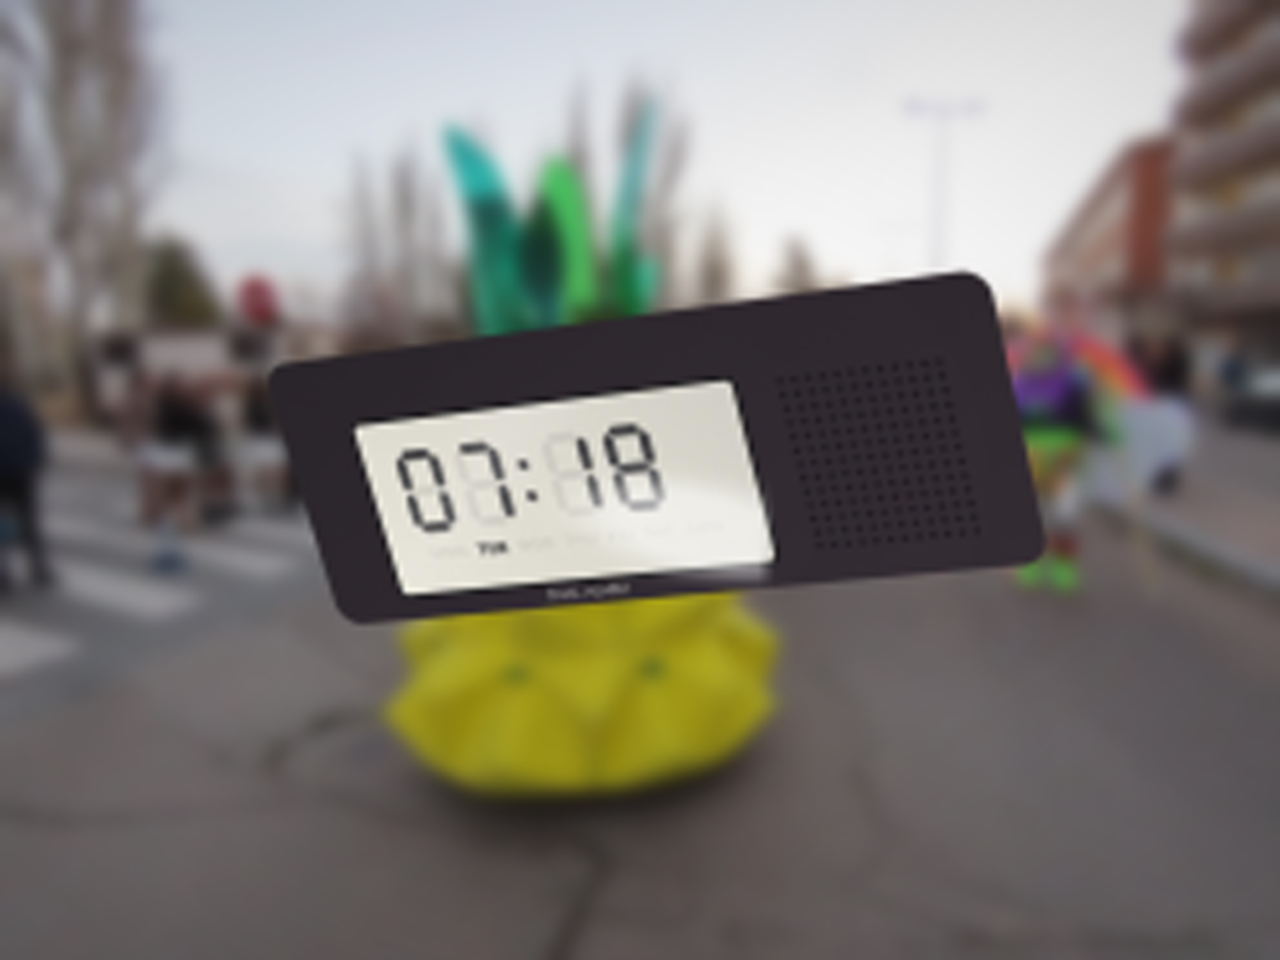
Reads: 7.18
